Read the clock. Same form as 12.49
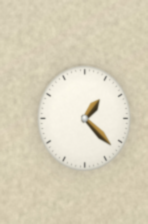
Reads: 1.22
